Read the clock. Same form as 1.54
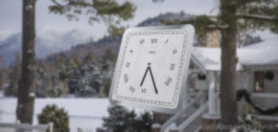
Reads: 6.25
